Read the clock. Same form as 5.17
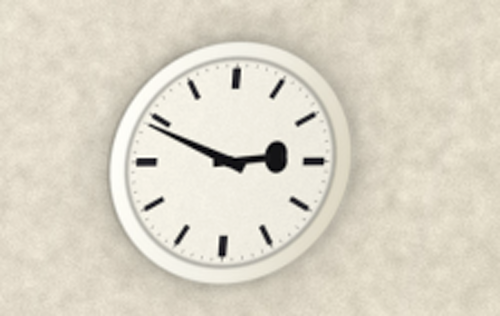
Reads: 2.49
